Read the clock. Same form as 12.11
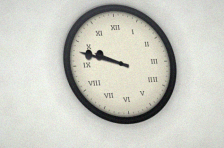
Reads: 9.48
